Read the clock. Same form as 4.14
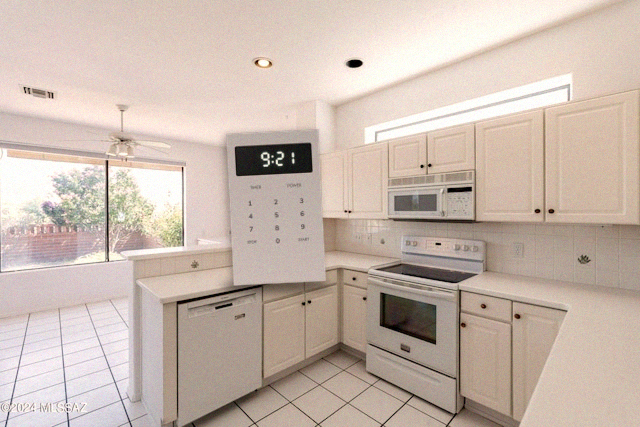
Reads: 9.21
